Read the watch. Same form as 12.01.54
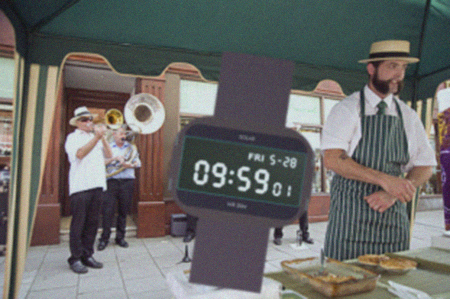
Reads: 9.59.01
